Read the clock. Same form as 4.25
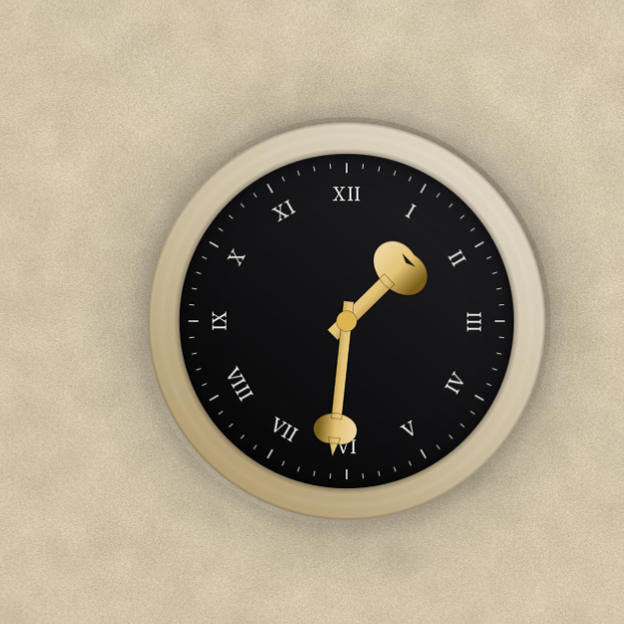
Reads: 1.31
